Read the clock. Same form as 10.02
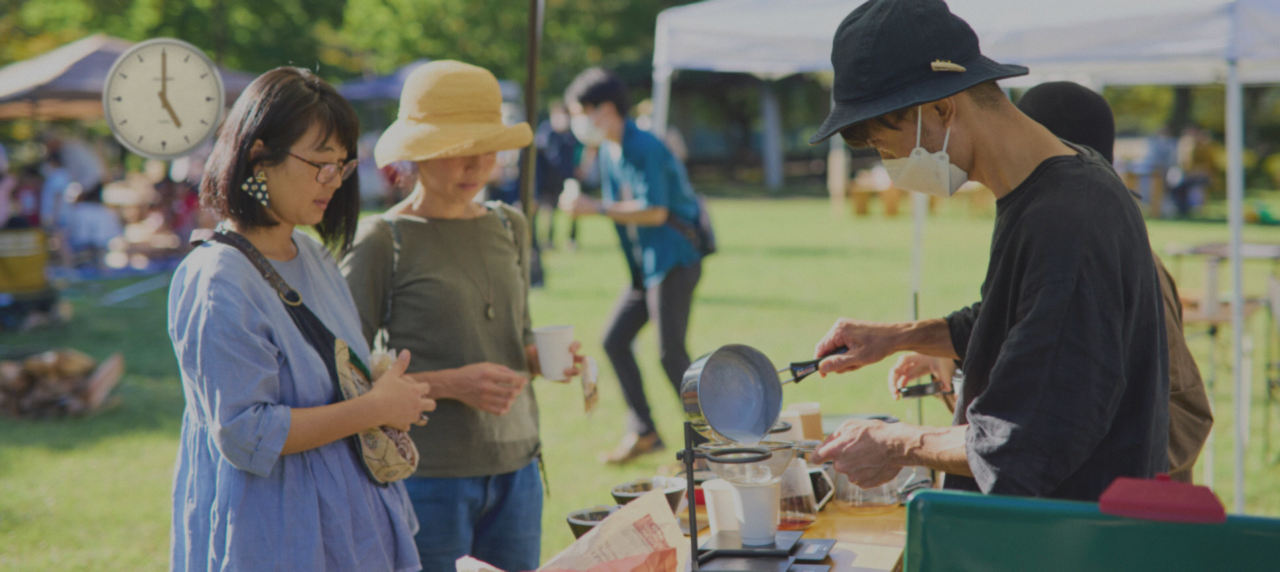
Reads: 5.00
